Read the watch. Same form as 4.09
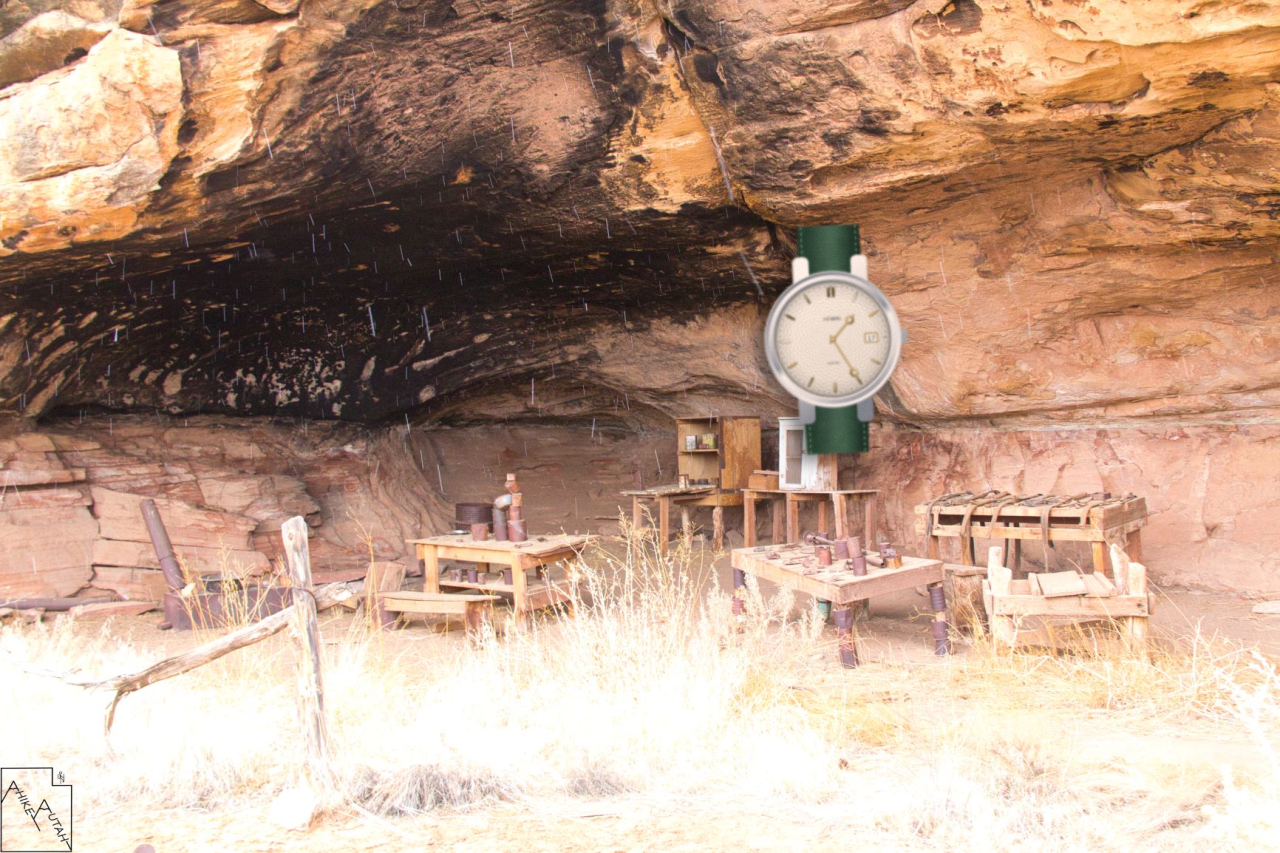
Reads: 1.25
